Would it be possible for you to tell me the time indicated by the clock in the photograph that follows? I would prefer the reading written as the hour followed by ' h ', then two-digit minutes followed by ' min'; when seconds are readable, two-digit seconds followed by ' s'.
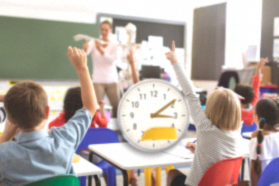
3 h 09 min
